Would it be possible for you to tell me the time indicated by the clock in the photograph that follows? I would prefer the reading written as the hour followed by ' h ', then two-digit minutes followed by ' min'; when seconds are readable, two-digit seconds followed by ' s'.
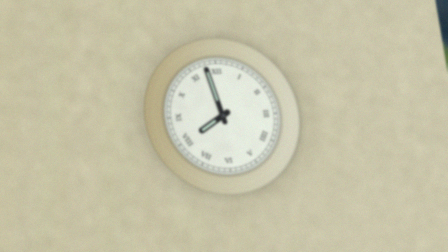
7 h 58 min
